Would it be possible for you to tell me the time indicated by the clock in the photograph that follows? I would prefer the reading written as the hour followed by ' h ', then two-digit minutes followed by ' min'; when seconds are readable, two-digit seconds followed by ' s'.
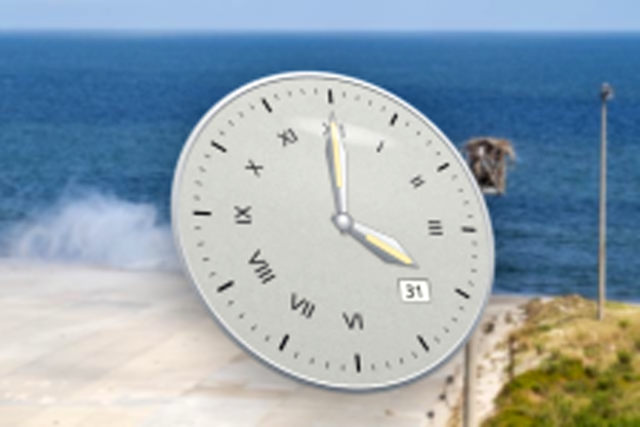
4 h 00 min
